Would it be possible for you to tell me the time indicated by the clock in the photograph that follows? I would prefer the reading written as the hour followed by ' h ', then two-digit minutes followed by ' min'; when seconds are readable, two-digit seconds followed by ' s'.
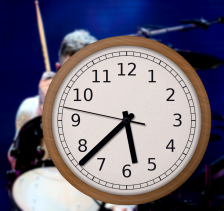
5 h 37 min 47 s
